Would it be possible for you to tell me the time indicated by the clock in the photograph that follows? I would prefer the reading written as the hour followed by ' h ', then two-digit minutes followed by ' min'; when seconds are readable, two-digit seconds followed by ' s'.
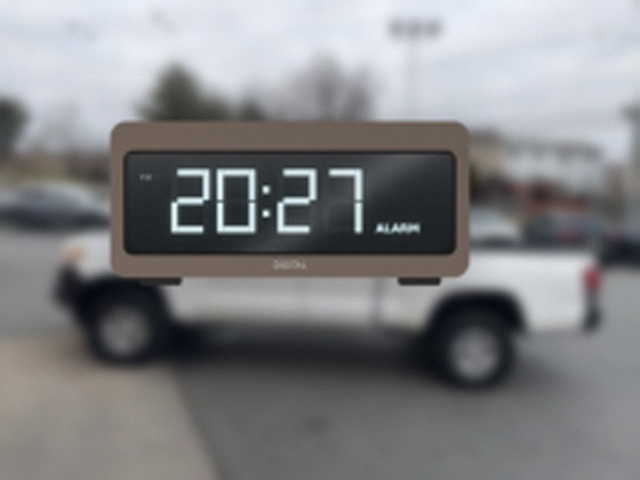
20 h 27 min
